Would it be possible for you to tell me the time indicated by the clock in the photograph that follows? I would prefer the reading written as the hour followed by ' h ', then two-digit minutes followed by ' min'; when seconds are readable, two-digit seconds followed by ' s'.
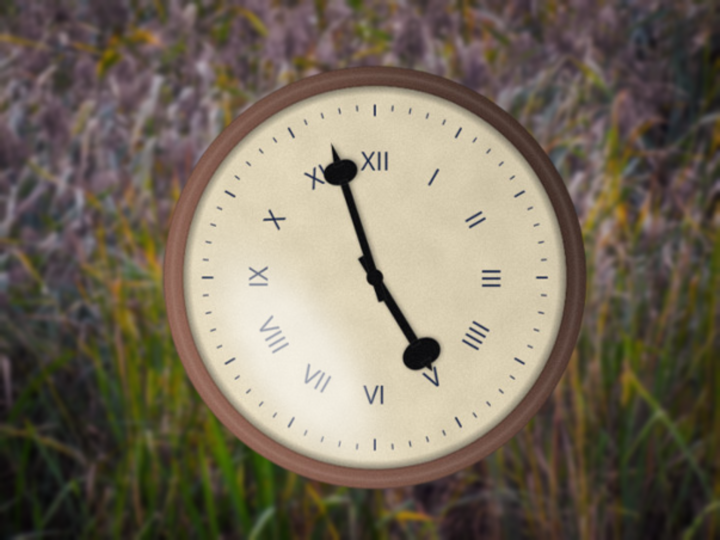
4 h 57 min
